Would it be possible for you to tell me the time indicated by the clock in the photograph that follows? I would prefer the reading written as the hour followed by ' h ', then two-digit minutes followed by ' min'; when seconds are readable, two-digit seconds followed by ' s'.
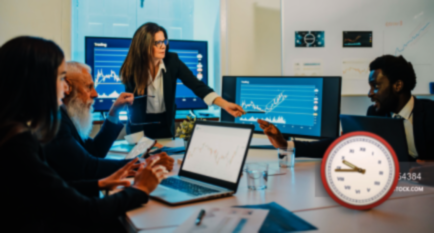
9 h 44 min
